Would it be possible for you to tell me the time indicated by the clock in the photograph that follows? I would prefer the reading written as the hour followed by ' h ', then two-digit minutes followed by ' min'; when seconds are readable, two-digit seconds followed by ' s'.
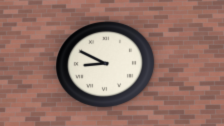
8 h 50 min
